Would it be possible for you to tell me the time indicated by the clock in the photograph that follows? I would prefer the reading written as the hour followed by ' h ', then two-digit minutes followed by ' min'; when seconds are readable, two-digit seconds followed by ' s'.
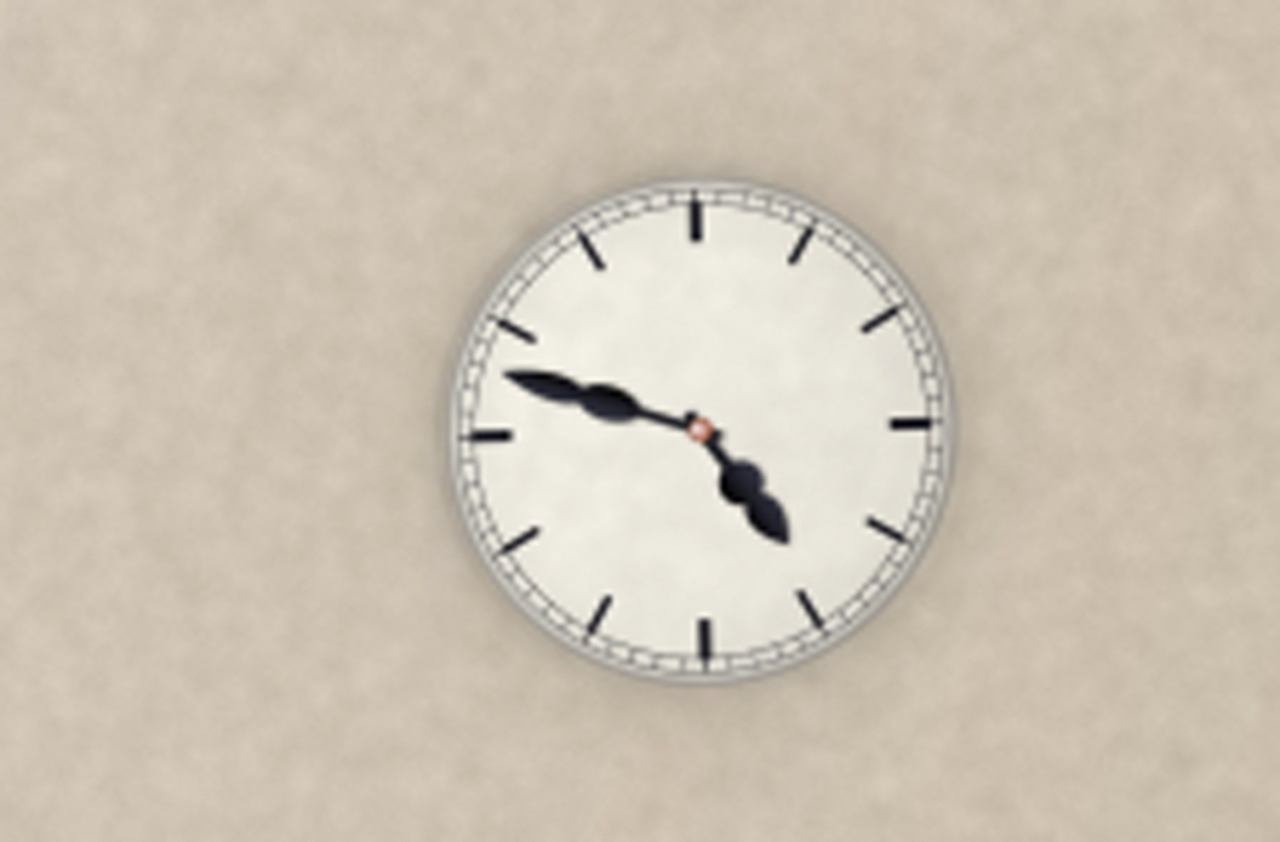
4 h 48 min
